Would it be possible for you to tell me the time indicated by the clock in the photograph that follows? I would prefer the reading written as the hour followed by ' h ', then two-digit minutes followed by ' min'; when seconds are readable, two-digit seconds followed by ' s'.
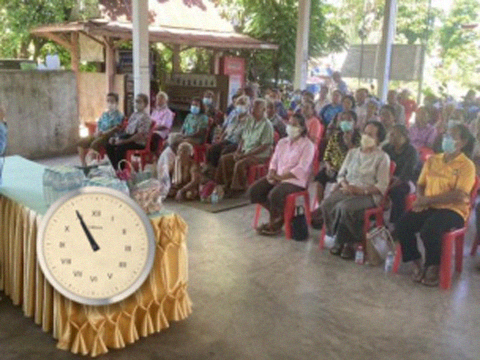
10 h 55 min
